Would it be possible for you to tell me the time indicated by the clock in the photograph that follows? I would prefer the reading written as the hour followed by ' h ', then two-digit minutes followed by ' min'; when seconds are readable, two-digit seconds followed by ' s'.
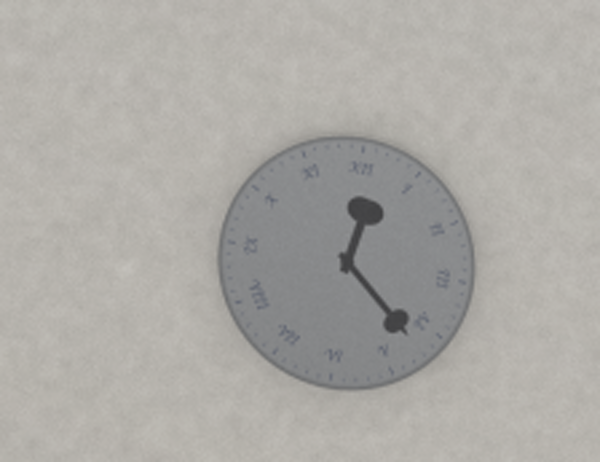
12 h 22 min
